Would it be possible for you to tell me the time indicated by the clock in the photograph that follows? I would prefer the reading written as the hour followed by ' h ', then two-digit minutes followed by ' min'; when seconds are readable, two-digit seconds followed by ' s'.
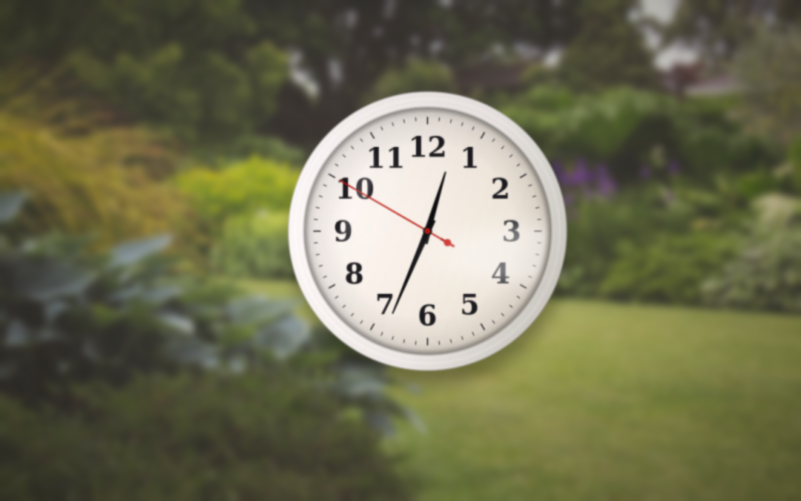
12 h 33 min 50 s
